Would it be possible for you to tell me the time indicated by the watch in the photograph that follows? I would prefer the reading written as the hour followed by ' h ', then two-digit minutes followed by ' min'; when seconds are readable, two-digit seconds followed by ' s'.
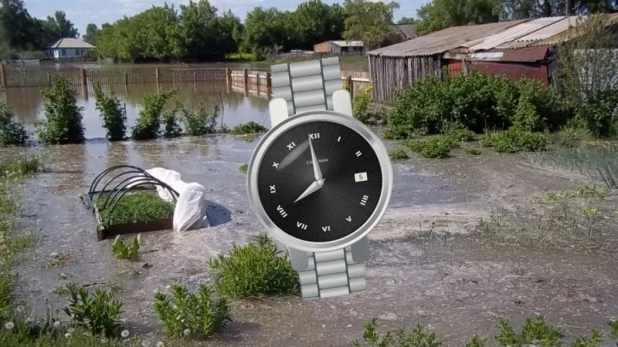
7 h 59 min
